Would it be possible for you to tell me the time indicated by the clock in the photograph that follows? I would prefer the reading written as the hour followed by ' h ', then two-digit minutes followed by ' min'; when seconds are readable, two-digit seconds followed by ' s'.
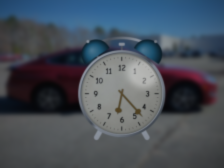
6 h 23 min
